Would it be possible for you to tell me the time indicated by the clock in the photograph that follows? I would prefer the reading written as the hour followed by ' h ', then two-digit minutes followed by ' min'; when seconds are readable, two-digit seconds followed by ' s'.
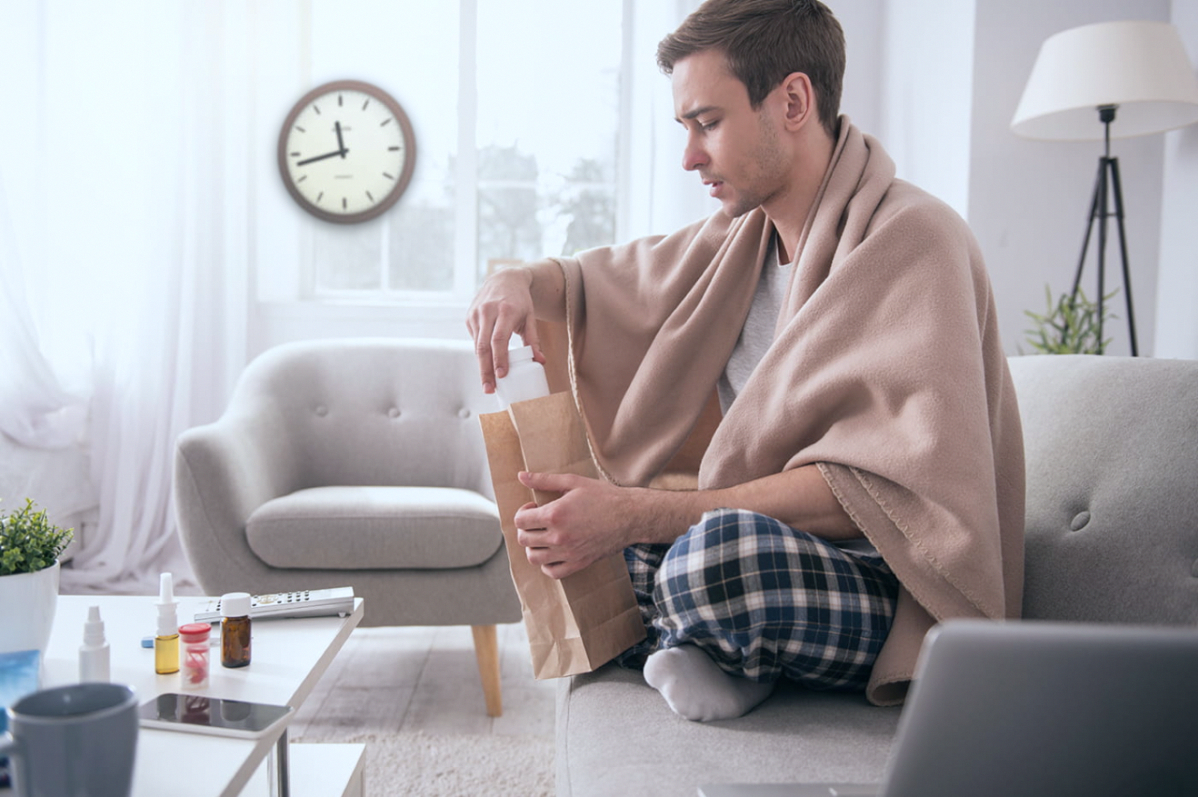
11 h 43 min
